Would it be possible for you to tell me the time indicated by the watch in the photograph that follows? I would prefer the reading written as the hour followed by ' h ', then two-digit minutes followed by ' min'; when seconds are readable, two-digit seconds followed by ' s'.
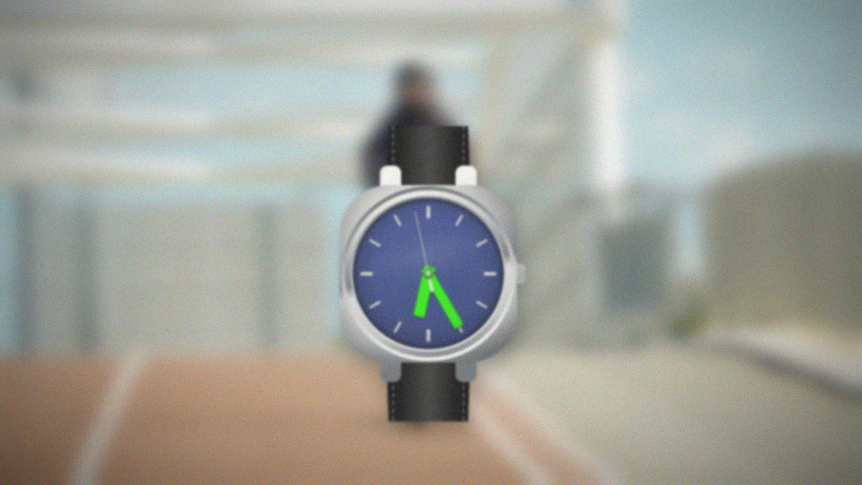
6 h 24 min 58 s
